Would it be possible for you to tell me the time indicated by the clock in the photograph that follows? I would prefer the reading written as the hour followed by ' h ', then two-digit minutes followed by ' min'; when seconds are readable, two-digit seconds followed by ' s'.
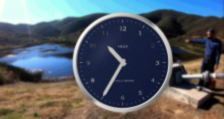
10 h 35 min
